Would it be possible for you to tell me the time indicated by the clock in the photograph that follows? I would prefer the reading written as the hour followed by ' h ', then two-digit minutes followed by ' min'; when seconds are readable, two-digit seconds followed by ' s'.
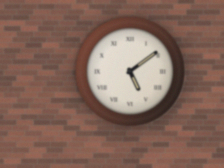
5 h 09 min
